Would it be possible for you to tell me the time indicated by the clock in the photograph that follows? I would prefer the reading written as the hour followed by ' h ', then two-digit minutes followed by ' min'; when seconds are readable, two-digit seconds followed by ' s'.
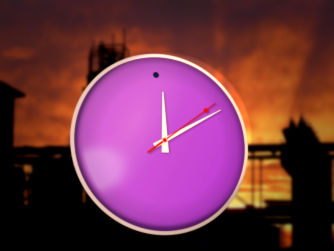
12 h 11 min 10 s
